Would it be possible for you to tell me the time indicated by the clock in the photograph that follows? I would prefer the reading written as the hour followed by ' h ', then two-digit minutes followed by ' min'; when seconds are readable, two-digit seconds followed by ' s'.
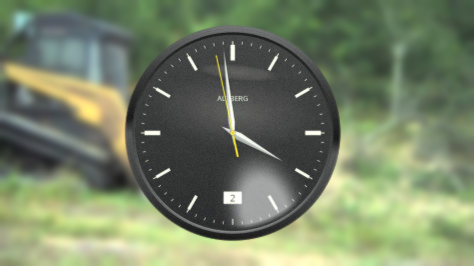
3 h 58 min 58 s
